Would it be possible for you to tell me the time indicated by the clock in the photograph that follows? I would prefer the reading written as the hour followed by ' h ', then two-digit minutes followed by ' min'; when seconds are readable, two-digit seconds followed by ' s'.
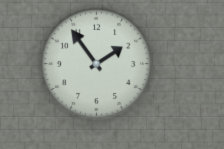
1 h 54 min
